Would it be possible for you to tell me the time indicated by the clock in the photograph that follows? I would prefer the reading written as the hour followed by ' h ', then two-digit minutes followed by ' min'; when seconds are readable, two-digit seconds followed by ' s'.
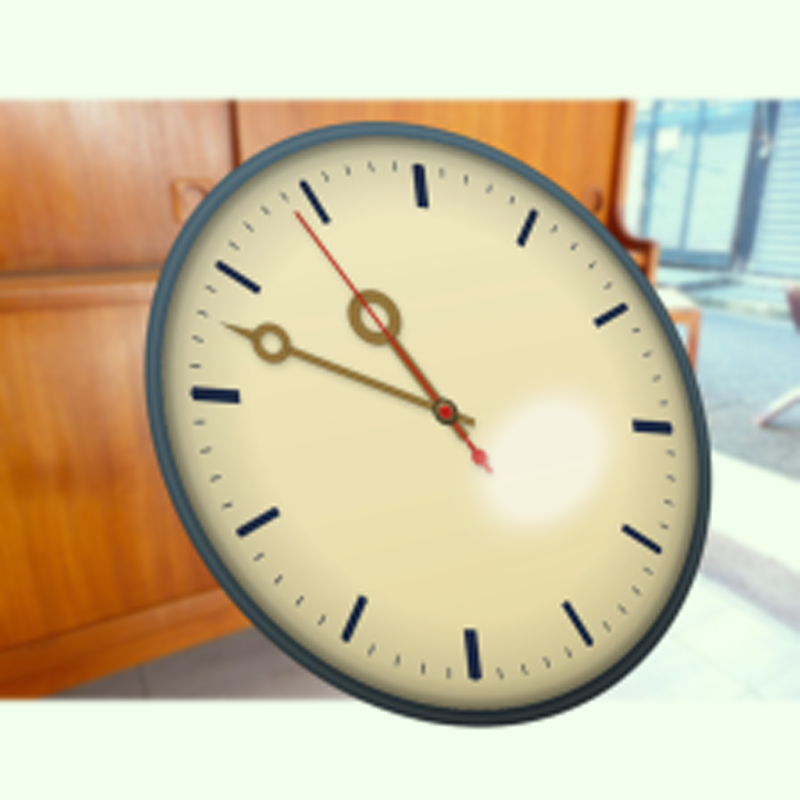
10 h 47 min 54 s
